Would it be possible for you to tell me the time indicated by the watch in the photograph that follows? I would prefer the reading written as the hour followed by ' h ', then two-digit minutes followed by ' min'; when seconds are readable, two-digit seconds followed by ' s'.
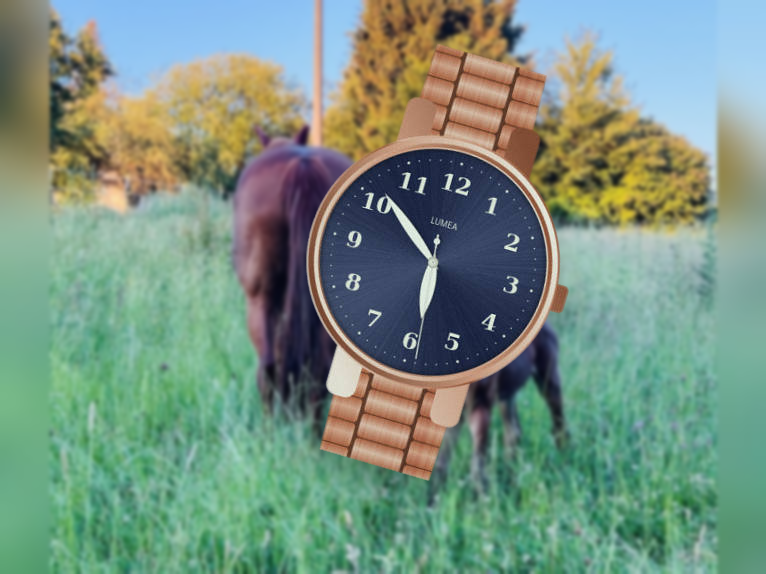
5 h 51 min 29 s
